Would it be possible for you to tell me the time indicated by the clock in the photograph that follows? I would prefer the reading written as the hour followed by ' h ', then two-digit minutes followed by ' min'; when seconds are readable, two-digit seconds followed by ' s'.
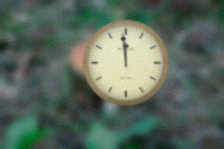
11 h 59 min
